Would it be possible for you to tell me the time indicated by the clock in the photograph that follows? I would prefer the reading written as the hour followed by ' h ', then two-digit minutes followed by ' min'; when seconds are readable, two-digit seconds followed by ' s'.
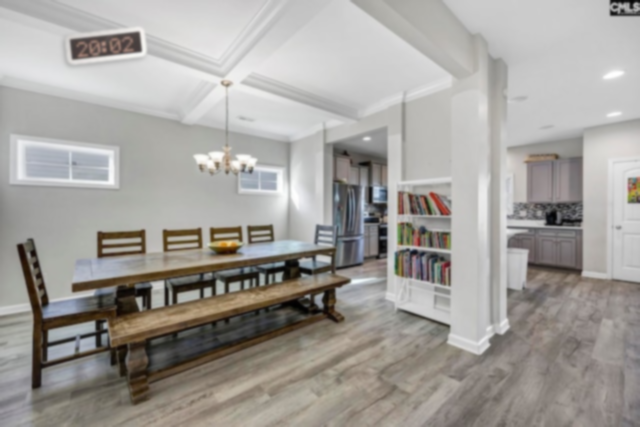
20 h 02 min
